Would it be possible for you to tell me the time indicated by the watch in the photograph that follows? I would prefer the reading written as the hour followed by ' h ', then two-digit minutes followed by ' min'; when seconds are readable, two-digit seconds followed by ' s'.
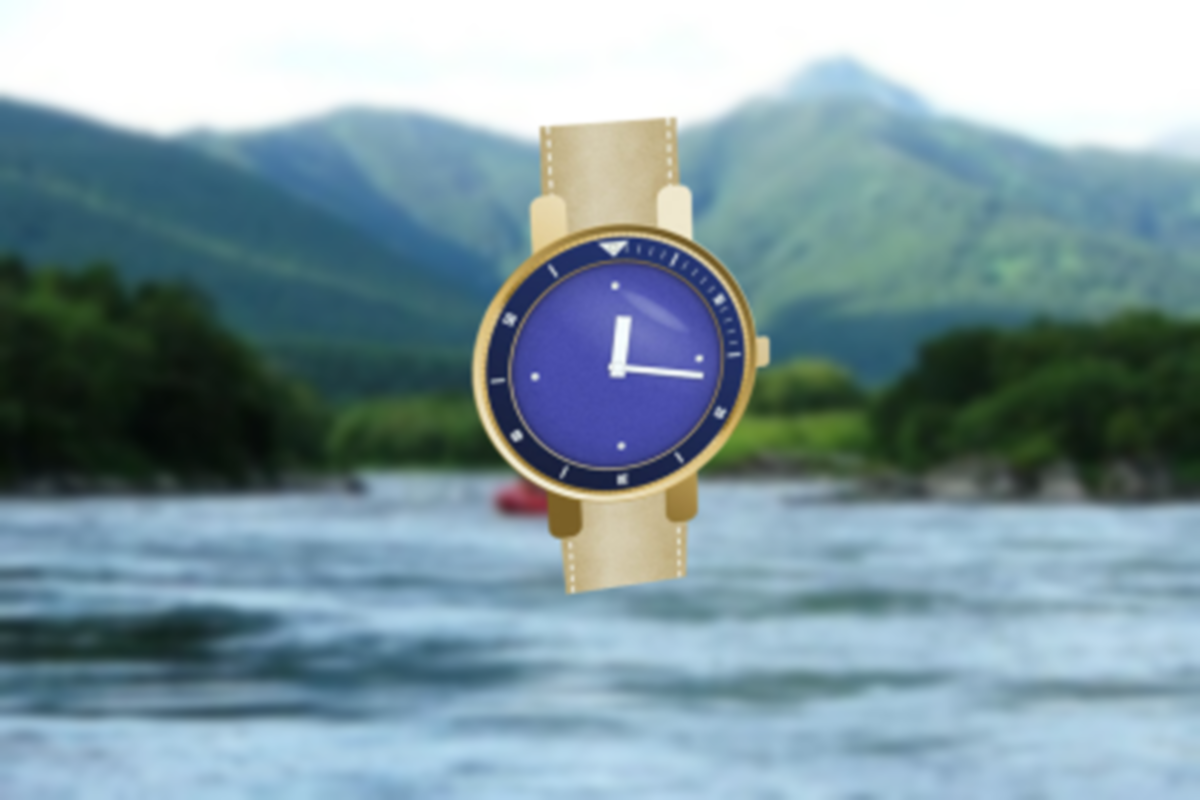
12 h 17 min
